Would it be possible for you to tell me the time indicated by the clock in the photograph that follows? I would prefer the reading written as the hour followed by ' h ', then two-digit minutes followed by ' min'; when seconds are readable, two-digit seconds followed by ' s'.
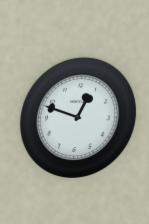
12 h 48 min
